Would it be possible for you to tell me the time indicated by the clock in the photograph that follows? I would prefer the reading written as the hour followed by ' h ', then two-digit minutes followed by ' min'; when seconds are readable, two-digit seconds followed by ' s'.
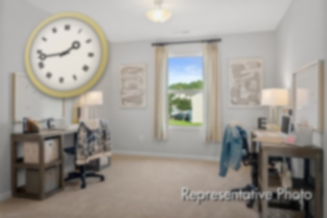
1 h 43 min
